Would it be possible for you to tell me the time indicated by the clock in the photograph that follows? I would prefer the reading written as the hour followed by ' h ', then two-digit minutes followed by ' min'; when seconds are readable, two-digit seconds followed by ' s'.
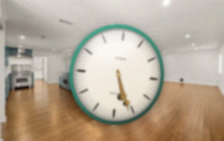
5 h 26 min
